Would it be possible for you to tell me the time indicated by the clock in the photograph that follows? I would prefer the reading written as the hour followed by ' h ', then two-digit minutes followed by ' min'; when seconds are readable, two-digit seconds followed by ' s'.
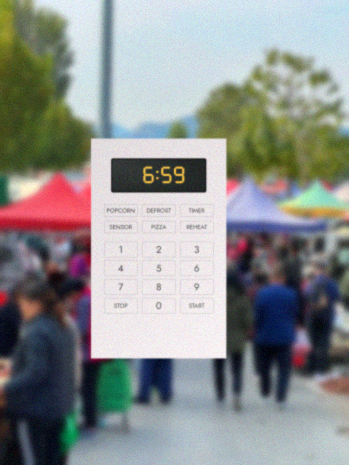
6 h 59 min
